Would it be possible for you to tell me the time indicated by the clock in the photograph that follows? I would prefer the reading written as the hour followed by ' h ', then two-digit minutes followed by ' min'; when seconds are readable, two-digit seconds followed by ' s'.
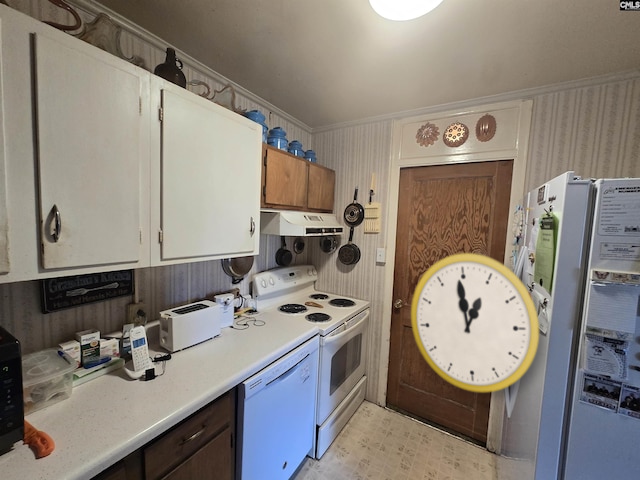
12 h 59 min
